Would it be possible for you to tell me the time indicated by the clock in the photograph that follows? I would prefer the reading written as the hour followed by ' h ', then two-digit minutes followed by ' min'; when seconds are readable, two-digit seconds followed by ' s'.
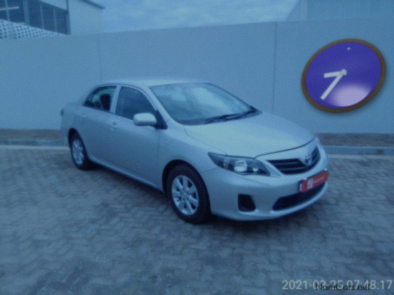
8 h 34 min
